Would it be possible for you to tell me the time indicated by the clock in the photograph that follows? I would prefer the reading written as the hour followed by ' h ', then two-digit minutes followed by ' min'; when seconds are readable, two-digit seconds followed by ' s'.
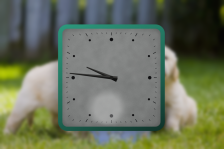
9 h 46 min
